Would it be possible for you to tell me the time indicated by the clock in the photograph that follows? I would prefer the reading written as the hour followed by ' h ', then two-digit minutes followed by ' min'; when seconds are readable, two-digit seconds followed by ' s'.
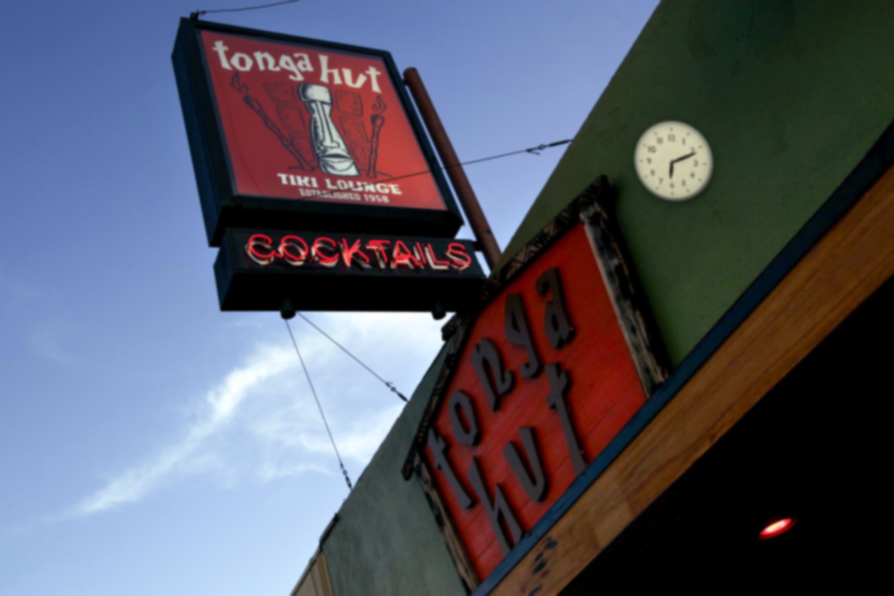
6 h 11 min
